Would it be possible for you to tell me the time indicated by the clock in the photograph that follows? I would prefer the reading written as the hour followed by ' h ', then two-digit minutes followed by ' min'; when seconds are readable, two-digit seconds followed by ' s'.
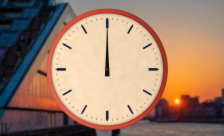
12 h 00 min
